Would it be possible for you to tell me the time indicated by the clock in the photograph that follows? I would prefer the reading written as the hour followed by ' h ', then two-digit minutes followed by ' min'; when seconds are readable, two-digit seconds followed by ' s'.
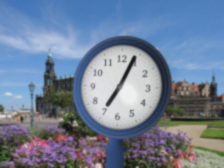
7 h 04 min
